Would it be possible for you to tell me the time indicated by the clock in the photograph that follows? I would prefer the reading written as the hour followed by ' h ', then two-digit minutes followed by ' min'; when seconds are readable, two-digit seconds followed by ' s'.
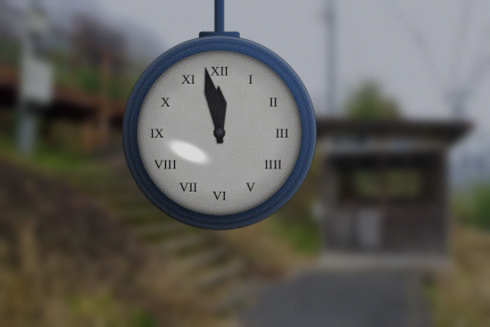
11 h 58 min
